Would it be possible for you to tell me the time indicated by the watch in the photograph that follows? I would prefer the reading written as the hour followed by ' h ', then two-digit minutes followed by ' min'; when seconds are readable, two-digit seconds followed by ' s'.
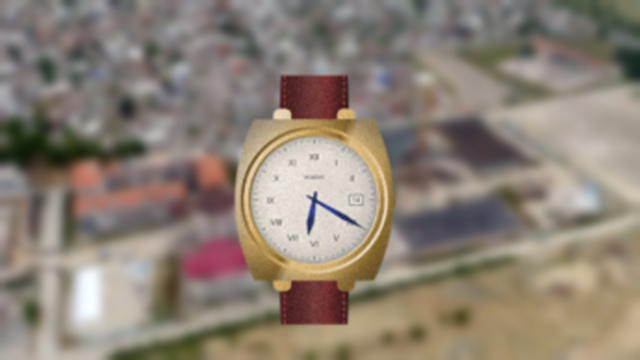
6 h 20 min
